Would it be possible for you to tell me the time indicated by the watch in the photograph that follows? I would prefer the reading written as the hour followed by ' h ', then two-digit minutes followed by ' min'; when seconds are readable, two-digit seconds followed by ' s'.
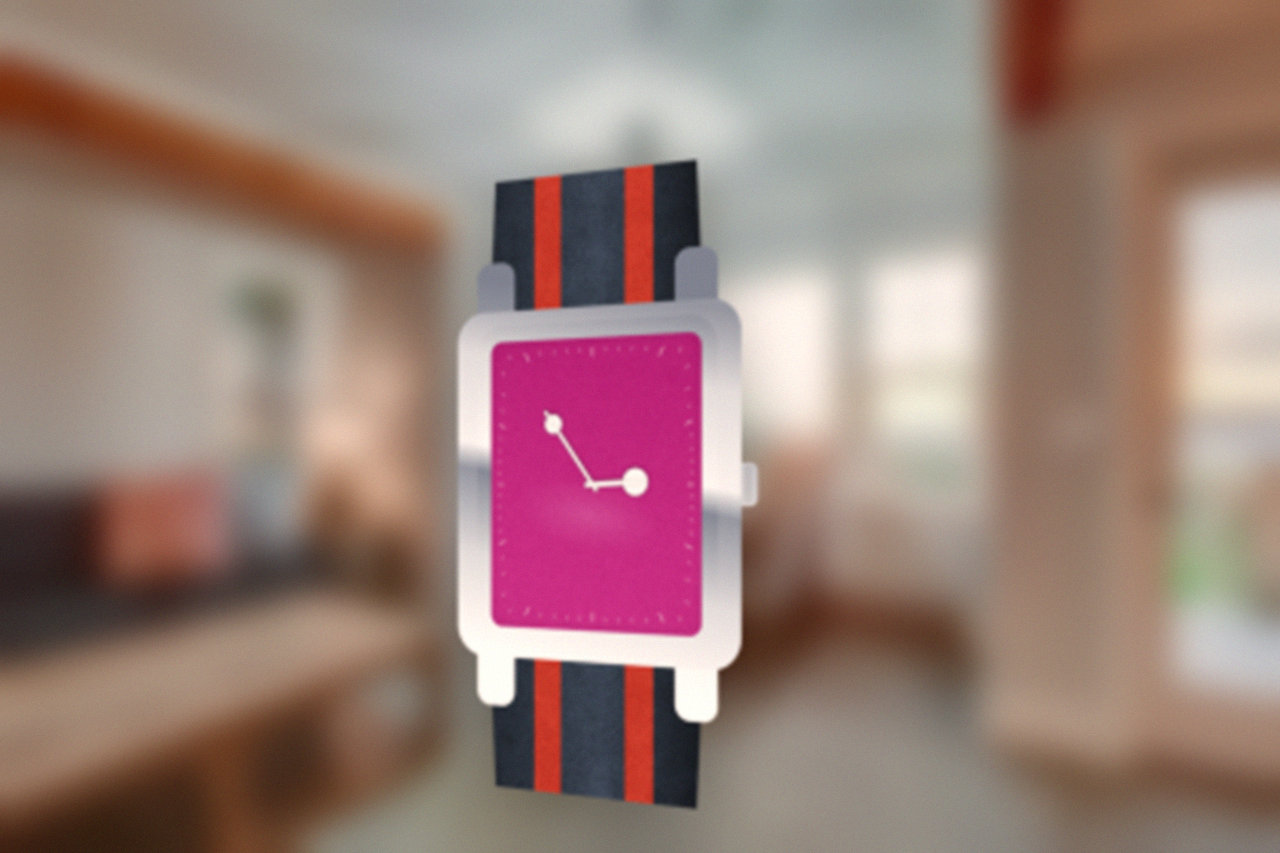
2 h 54 min
